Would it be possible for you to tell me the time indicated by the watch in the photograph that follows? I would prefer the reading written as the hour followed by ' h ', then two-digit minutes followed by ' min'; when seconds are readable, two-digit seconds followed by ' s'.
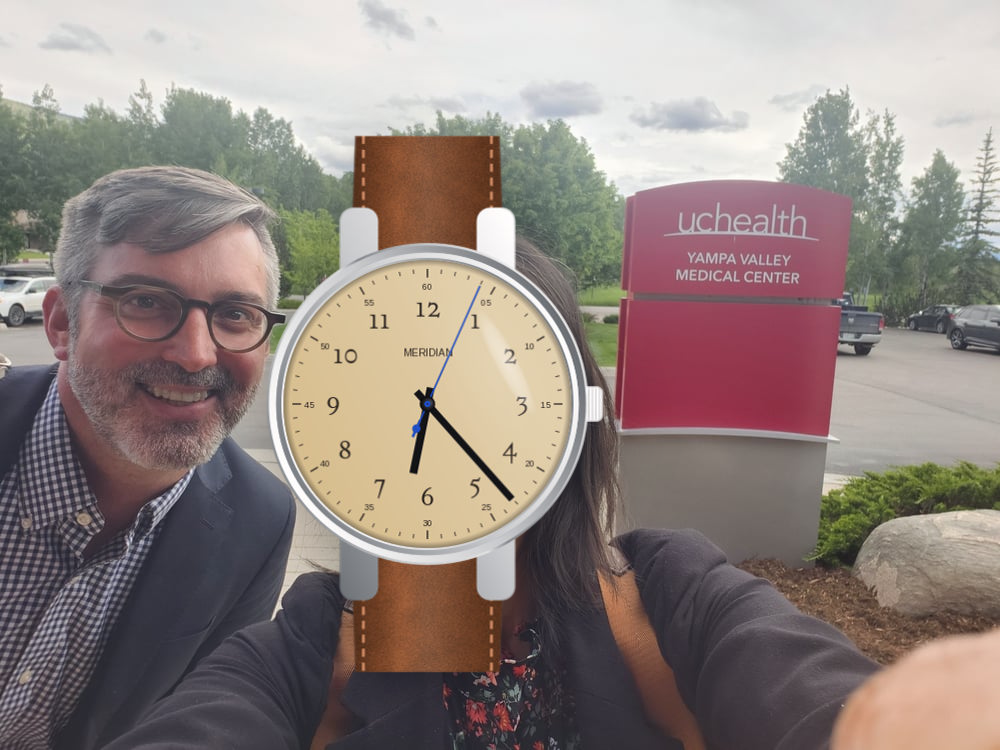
6 h 23 min 04 s
